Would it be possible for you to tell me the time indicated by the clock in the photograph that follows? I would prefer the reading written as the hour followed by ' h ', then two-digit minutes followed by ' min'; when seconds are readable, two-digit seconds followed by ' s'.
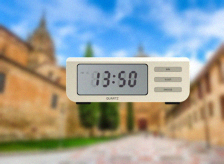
13 h 50 min
